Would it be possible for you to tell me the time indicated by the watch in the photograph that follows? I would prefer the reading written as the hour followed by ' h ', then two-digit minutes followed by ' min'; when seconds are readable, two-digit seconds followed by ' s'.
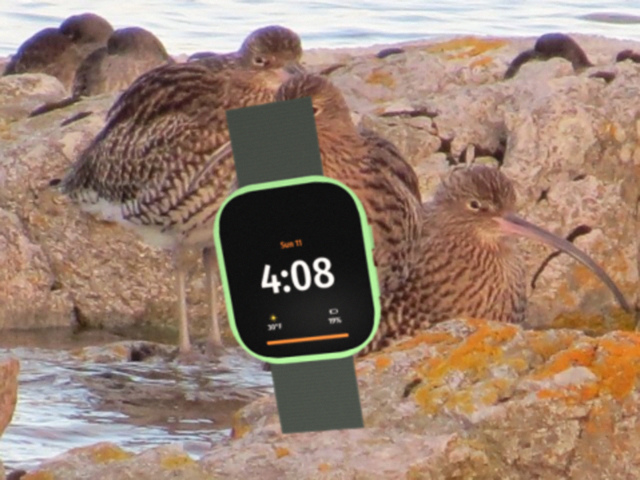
4 h 08 min
